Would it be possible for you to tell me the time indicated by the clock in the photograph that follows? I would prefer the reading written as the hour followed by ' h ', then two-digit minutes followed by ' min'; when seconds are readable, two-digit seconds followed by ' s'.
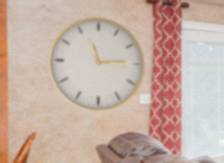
11 h 15 min
